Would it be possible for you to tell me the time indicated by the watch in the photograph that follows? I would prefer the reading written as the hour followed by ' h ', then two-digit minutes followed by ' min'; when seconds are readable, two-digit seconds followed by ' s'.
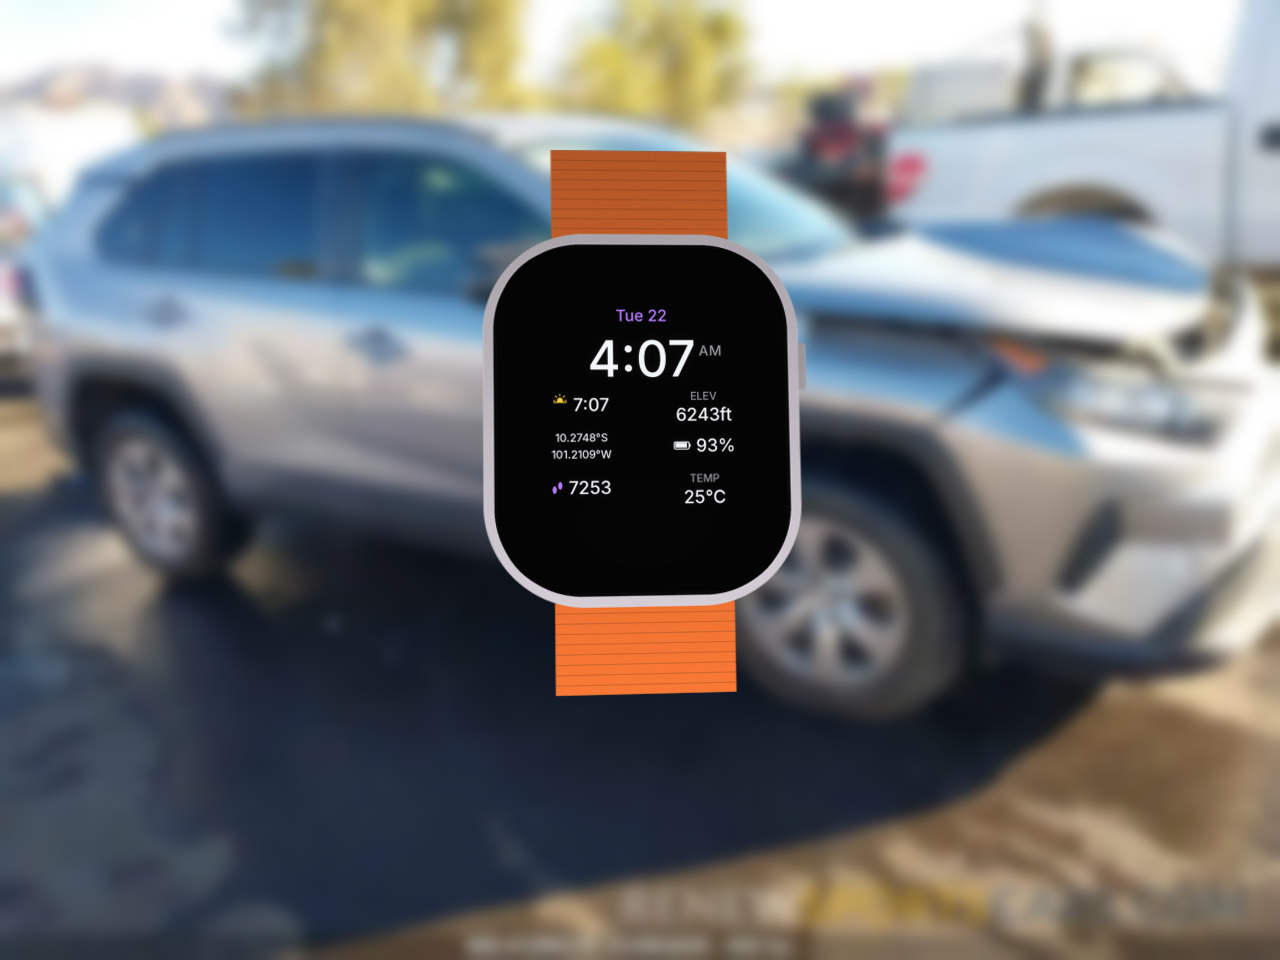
4 h 07 min
